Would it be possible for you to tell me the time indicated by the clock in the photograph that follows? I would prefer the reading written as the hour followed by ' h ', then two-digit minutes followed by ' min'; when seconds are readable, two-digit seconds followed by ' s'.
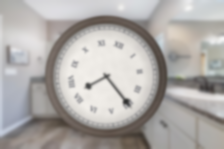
7 h 20 min
